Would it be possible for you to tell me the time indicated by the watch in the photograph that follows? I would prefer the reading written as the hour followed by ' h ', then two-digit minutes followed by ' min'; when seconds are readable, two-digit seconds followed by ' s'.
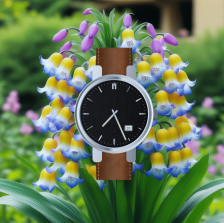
7 h 26 min
